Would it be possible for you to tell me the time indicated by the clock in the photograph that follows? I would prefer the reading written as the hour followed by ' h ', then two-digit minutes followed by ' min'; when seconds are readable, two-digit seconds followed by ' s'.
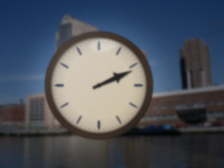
2 h 11 min
